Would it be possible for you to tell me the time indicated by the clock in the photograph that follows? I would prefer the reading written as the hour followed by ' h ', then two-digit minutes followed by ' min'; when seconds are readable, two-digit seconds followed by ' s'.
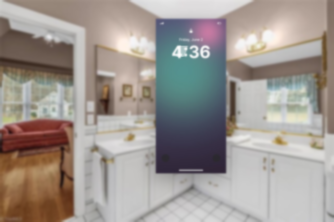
4 h 36 min
